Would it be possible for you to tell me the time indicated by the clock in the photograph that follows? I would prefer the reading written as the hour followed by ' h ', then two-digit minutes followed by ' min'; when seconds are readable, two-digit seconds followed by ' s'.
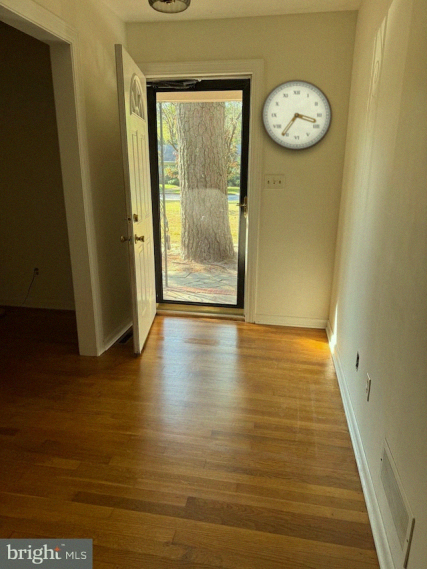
3 h 36 min
